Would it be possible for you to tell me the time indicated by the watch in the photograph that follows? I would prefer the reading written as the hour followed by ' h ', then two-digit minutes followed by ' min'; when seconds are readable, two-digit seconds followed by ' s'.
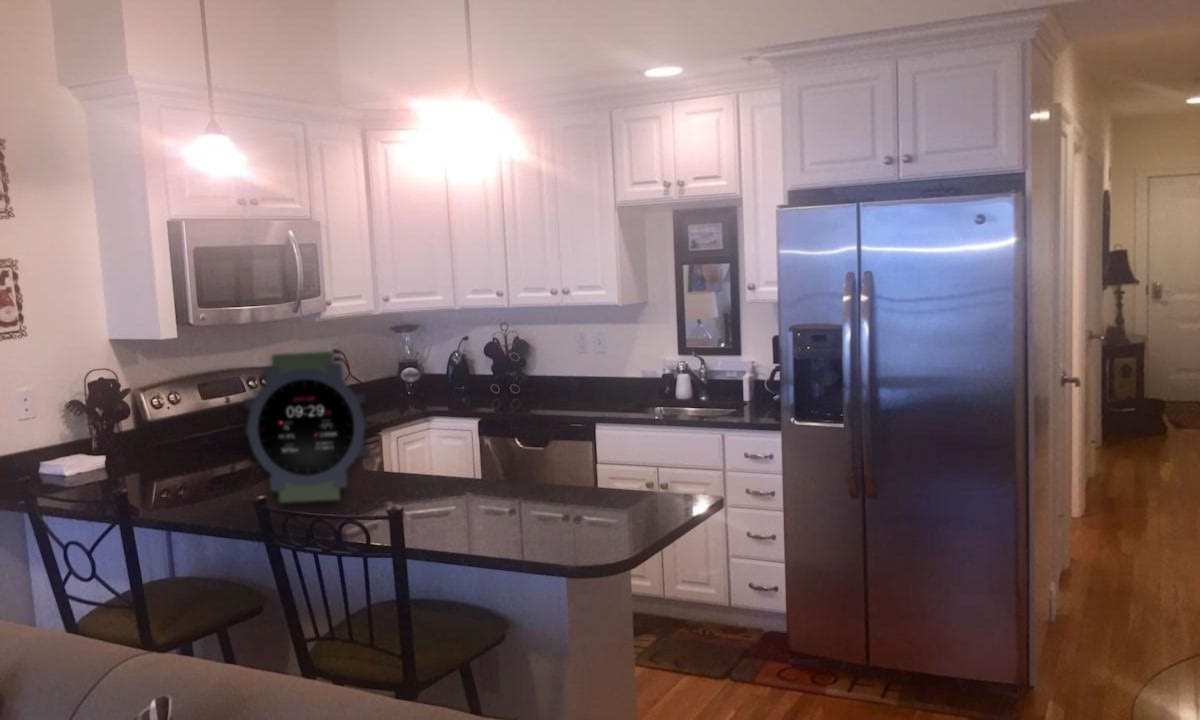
9 h 29 min
